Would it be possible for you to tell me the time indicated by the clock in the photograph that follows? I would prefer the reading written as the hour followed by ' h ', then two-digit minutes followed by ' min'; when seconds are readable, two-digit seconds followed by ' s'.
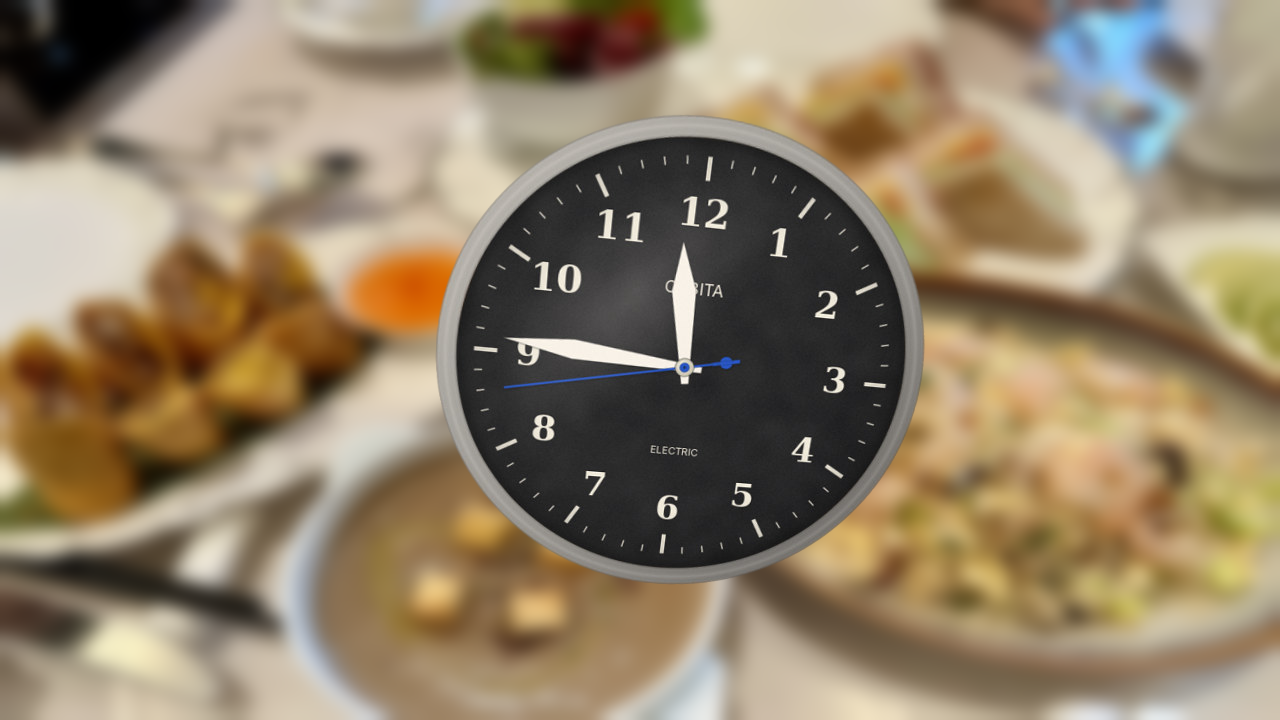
11 h 45 min 43 s
